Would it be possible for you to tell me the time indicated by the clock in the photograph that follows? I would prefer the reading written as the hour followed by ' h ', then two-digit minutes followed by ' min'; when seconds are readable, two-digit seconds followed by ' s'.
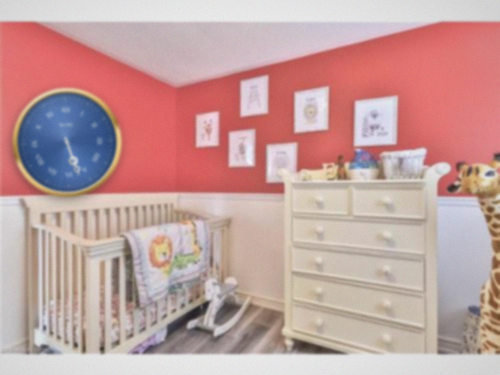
5 h 27 min
